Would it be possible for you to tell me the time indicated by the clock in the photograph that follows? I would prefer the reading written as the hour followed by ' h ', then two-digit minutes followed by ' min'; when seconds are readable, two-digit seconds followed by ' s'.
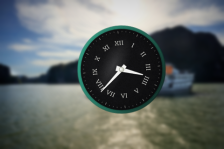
3 h 38 min
